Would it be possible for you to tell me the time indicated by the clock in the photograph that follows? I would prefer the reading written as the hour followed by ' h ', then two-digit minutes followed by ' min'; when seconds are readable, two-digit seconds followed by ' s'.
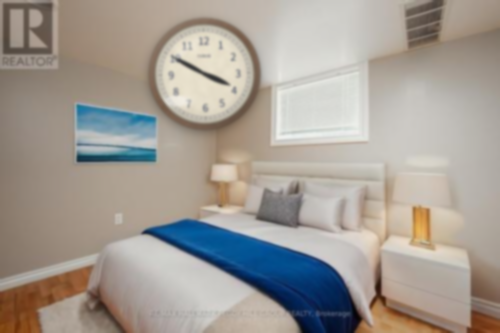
3 h 50 min
